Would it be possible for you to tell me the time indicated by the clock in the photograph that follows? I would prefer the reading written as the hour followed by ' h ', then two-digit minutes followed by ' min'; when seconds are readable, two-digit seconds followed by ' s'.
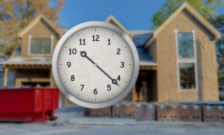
10 h 22 min
